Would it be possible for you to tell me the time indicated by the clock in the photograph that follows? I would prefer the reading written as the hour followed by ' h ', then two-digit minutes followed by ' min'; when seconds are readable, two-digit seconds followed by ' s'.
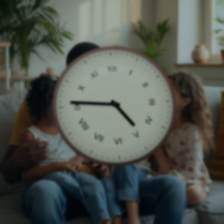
4 h 46 min
